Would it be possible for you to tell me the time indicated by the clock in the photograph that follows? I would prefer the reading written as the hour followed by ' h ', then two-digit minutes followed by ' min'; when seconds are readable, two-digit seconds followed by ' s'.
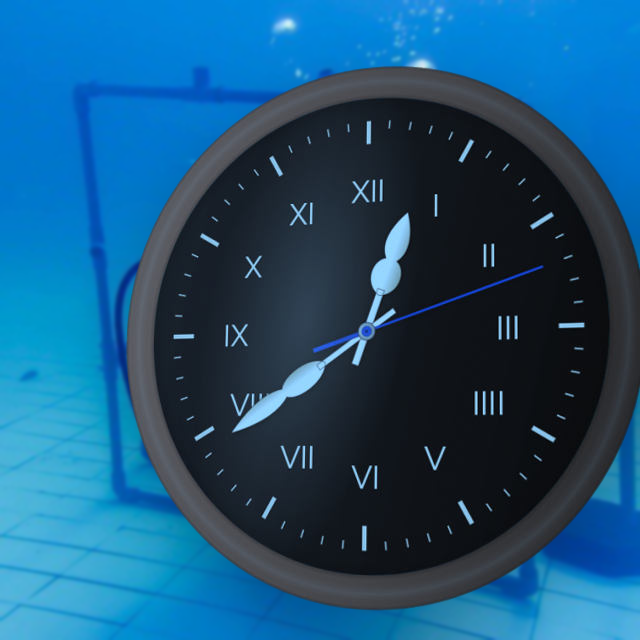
12 h 39 min 12 s
